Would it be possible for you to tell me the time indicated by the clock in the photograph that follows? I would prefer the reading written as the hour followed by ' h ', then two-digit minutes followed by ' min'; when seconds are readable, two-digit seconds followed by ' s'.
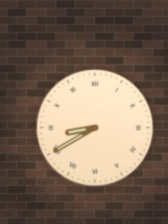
8 h 40 min
